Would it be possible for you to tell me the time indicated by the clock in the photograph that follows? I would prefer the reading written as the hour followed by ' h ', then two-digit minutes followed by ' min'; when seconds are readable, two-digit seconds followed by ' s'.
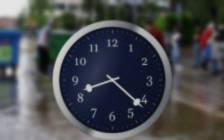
8 h 22 min
